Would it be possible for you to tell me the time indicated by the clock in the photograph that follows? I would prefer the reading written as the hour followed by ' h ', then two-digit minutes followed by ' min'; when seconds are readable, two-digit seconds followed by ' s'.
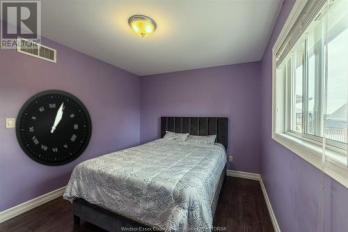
1 h 04 min
